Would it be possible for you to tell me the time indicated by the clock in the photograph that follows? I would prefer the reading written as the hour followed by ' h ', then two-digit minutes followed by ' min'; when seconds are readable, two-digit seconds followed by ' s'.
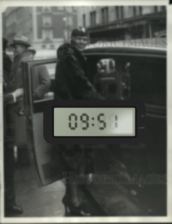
9 h 51 min
